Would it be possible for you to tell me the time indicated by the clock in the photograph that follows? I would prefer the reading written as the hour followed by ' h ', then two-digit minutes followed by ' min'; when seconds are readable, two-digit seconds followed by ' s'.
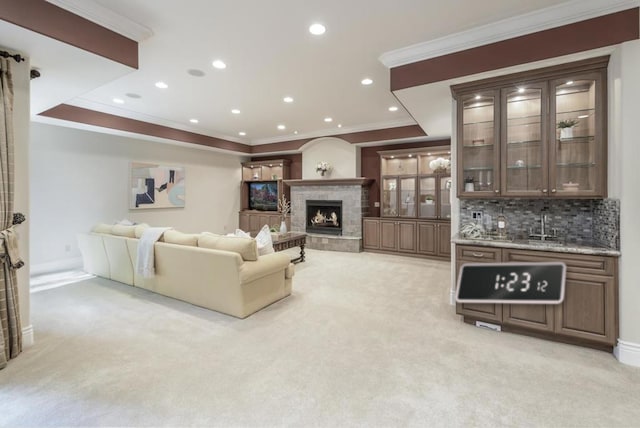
1 h 23 min 12 s
